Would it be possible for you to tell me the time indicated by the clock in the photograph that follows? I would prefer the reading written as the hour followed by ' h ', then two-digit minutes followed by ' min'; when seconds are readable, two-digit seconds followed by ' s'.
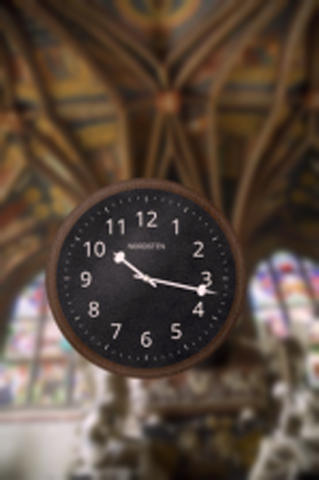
10 h 17 min
